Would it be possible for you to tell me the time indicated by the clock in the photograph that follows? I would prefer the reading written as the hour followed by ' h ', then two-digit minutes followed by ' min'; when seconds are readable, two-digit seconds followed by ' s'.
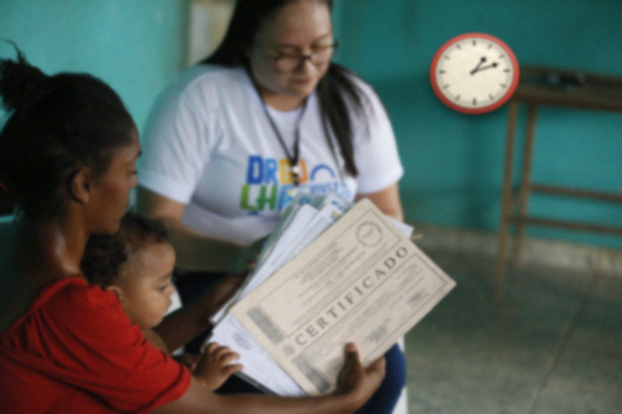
1 h 12 min
